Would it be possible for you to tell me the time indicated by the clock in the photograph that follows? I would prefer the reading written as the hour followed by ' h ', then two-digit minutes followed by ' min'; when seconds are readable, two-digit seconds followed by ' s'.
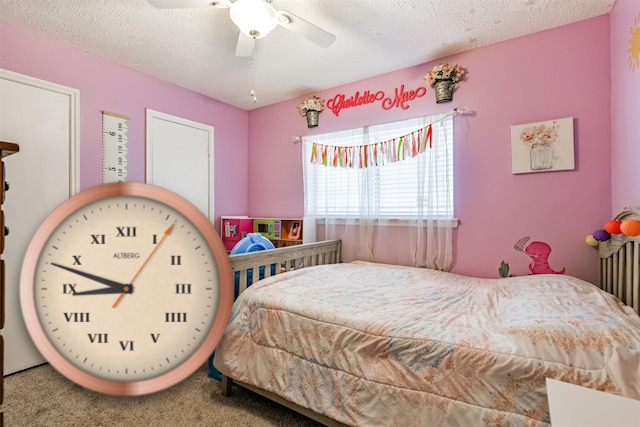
8 h 48 min 06 s
